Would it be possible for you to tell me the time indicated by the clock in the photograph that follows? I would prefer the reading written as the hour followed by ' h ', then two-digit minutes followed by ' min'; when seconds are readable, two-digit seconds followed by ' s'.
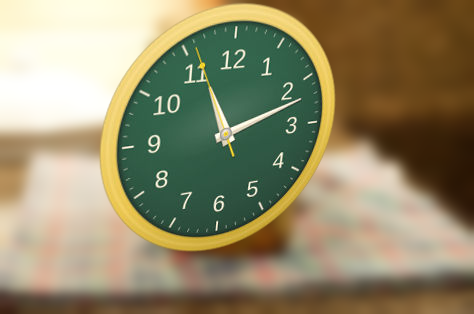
11 h 11 min 56 s
